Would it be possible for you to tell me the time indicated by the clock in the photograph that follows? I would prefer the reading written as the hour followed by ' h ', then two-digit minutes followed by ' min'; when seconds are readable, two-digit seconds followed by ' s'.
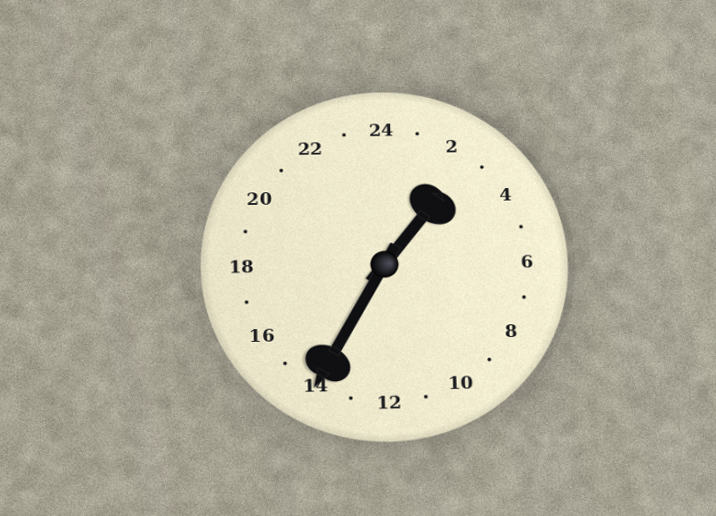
2 h 35 min
